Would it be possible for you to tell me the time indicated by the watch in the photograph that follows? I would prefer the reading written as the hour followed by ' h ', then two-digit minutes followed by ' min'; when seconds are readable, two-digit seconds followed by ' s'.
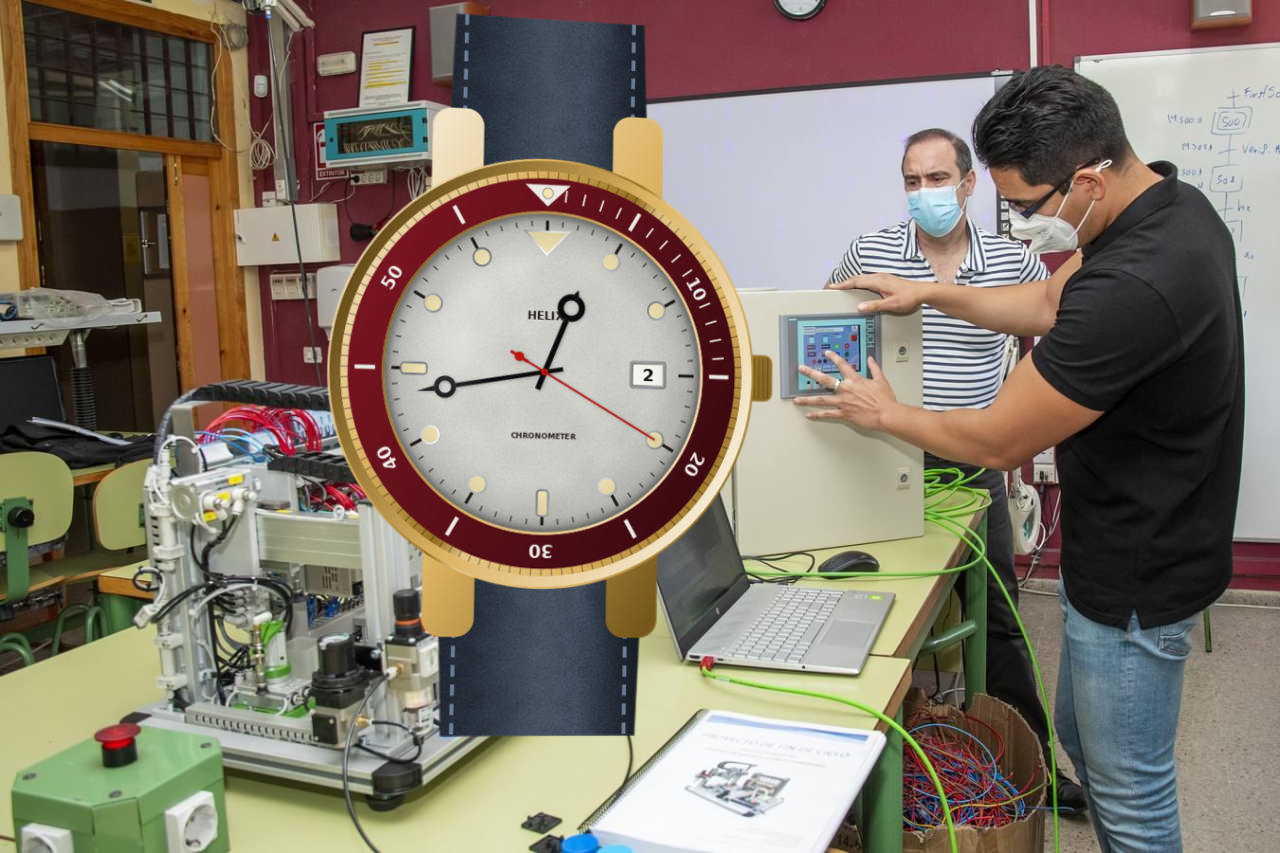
12 h 43 min 20 s
